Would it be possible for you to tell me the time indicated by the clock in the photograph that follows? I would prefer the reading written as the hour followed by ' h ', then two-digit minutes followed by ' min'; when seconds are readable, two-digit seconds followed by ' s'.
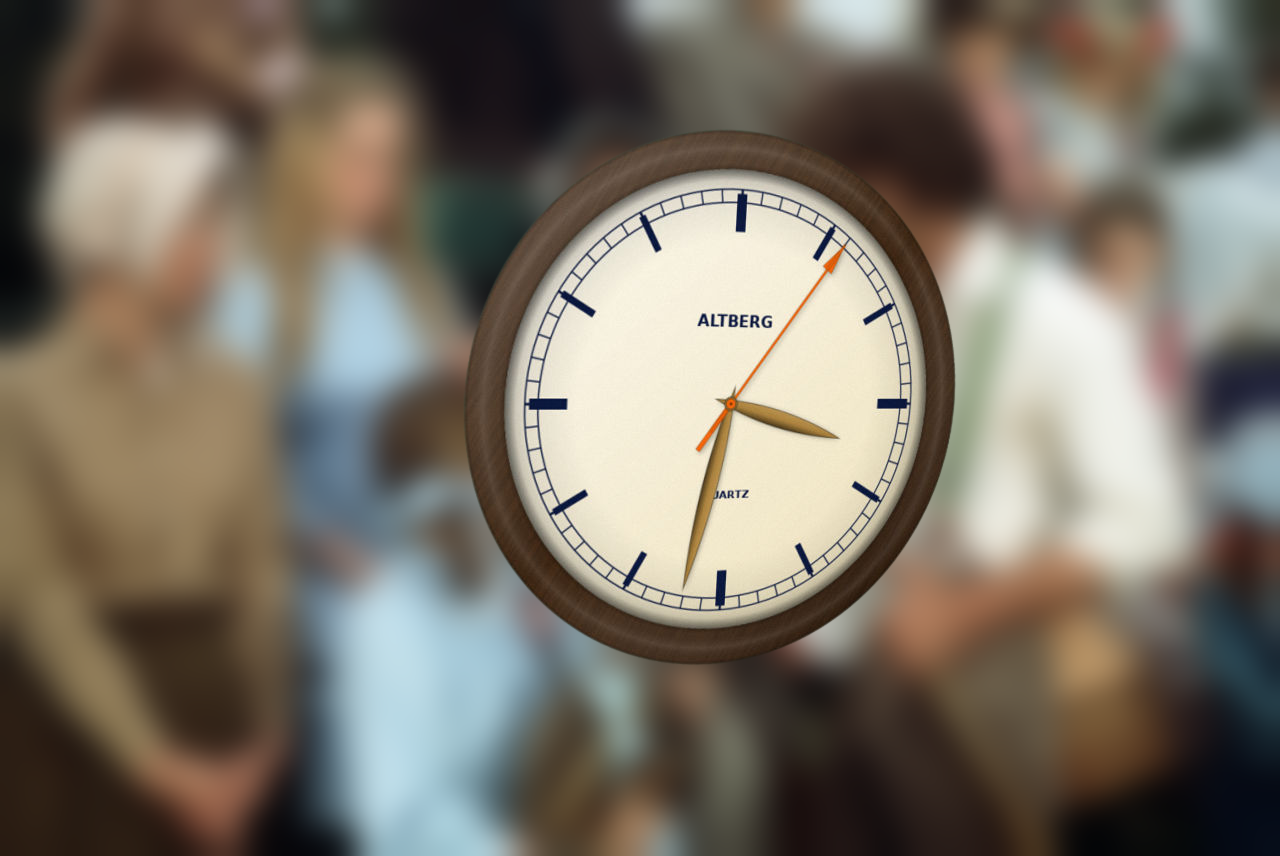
3 h 32 min 06 s
